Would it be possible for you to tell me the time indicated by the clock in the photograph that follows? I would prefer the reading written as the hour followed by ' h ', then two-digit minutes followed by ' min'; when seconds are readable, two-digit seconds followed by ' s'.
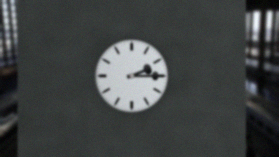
2 h 15 min
